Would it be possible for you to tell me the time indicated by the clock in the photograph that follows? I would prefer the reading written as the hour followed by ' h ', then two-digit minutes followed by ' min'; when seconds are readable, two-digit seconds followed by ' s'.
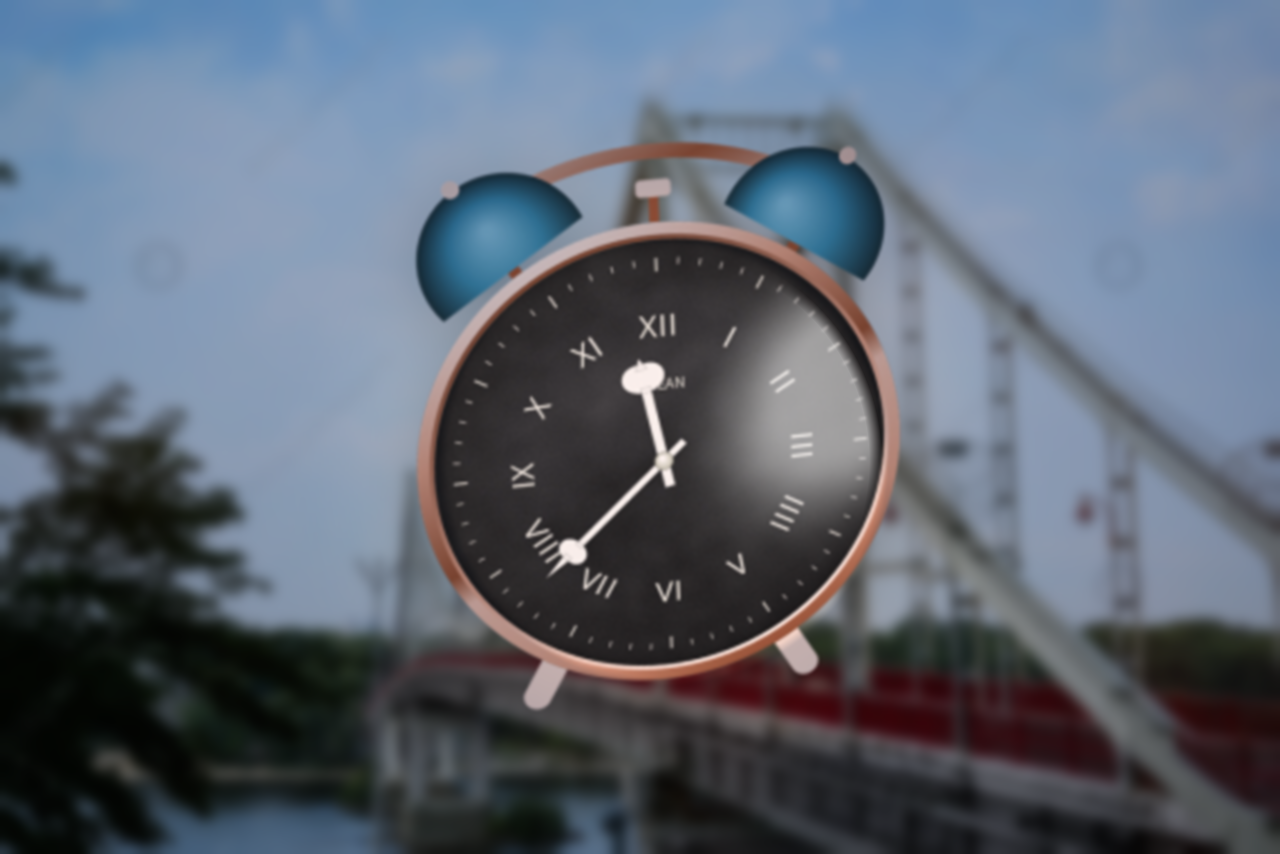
11 h 38 min
